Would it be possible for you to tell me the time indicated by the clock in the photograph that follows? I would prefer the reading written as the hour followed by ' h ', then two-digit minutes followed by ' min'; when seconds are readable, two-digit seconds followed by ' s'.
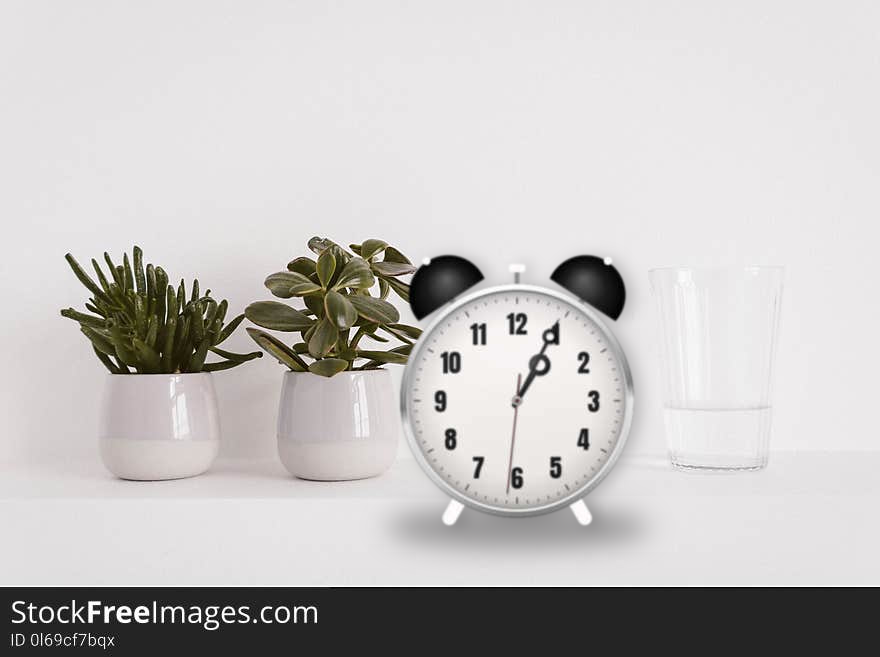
1 h 04 min 31 s
